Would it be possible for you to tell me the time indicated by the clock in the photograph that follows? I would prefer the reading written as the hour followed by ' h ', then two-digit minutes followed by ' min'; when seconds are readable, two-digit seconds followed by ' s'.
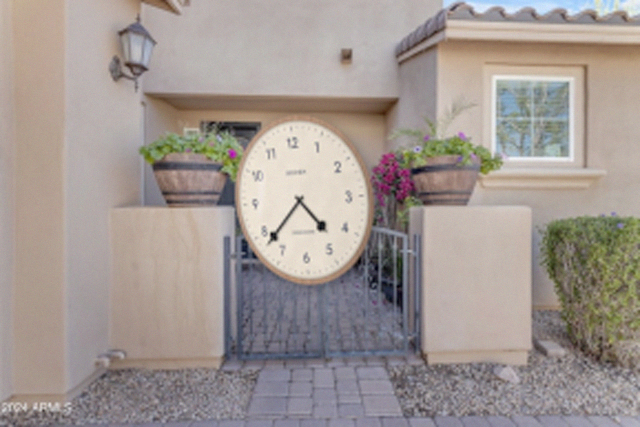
4 h 38 min
